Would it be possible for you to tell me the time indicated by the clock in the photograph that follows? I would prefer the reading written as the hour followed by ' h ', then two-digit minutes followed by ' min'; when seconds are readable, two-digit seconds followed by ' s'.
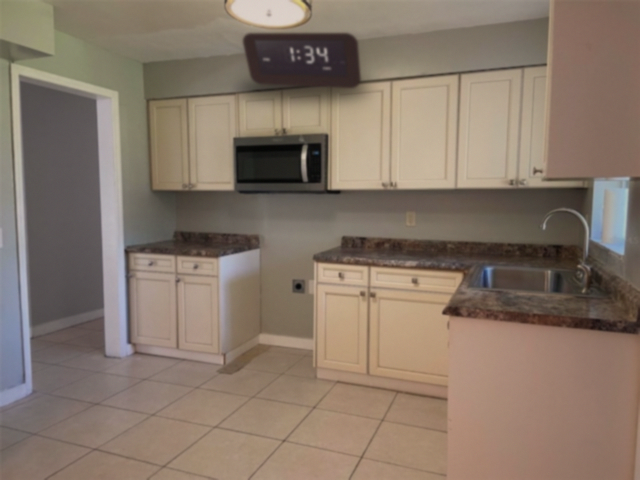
1 h 34 min
